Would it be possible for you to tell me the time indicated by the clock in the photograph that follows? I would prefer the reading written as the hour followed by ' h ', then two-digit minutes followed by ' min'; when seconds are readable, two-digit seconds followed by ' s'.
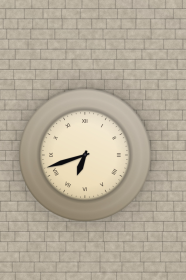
6 h 42 min
